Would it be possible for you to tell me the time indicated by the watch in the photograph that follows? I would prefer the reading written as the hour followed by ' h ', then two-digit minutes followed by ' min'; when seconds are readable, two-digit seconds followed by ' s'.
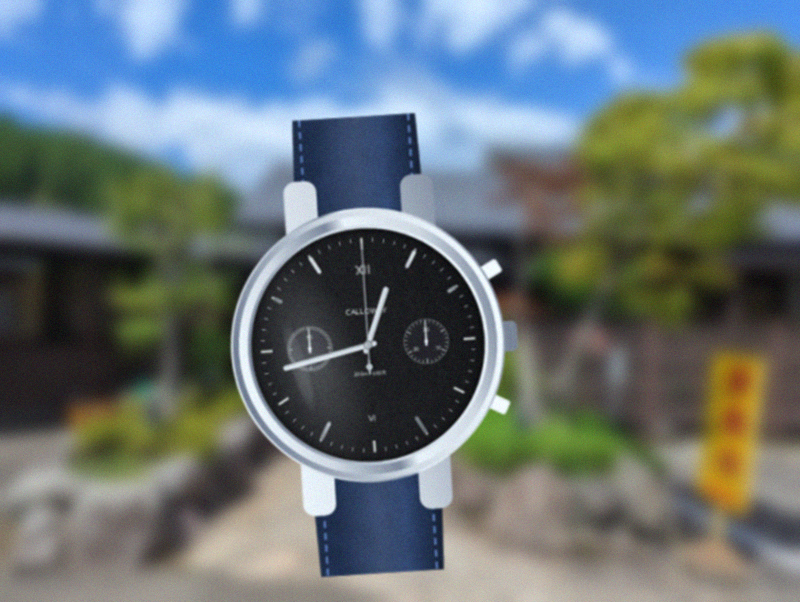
12 h 43 min
